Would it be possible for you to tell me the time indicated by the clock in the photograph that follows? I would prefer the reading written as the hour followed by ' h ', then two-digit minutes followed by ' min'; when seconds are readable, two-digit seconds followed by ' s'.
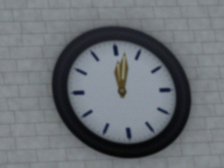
12 h 02 min
